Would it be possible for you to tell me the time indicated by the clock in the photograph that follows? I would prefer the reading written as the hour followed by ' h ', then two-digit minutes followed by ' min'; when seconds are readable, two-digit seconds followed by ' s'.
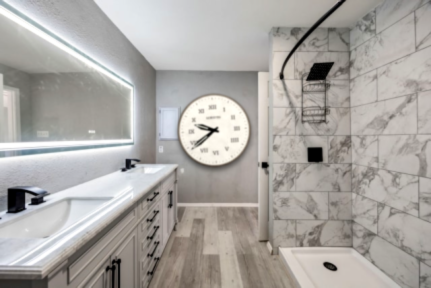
9 h 39 min
